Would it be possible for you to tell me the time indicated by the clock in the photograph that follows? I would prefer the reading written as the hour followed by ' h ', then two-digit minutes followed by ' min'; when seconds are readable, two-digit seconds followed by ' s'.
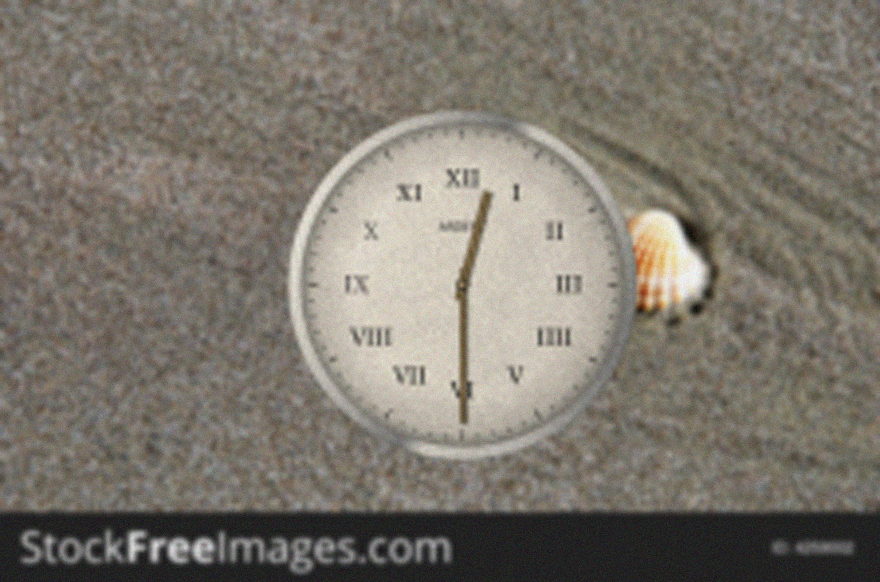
12 h 30 min
